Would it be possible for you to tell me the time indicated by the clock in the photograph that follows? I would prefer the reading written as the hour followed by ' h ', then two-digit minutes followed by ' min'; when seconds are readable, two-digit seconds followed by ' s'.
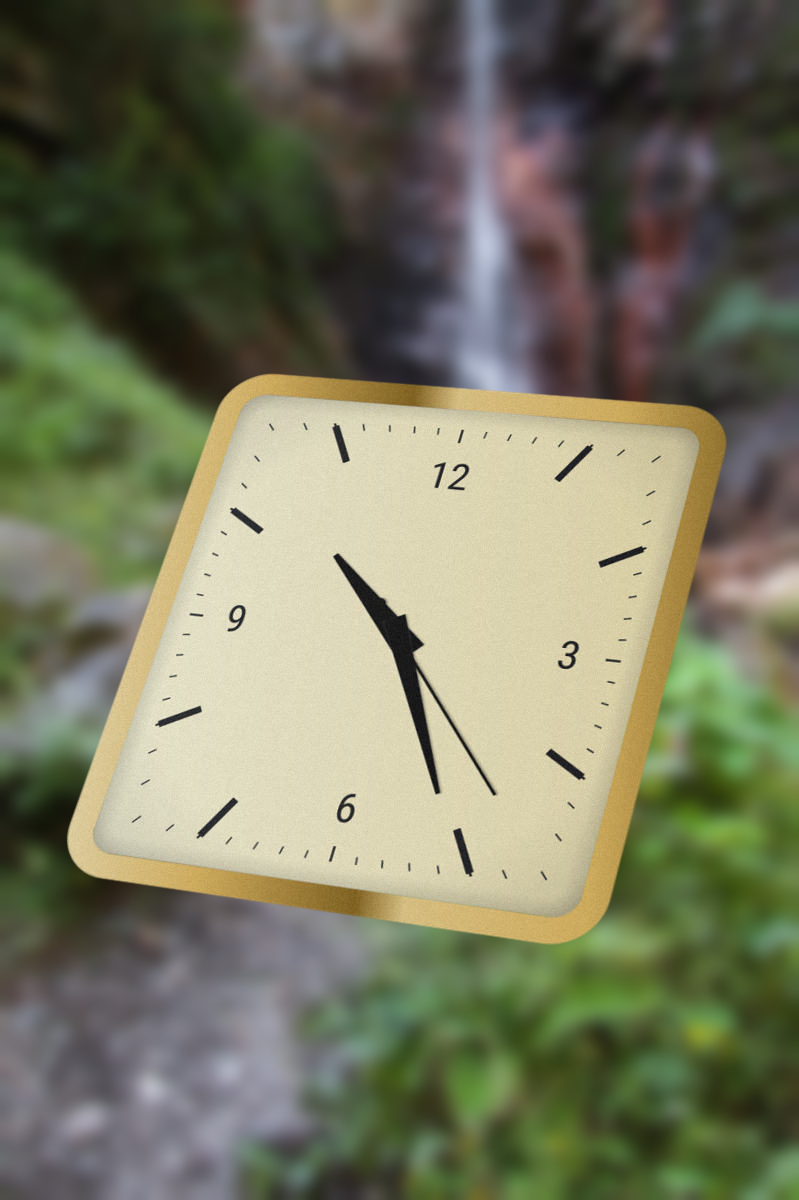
10 h 25 min 23 s
